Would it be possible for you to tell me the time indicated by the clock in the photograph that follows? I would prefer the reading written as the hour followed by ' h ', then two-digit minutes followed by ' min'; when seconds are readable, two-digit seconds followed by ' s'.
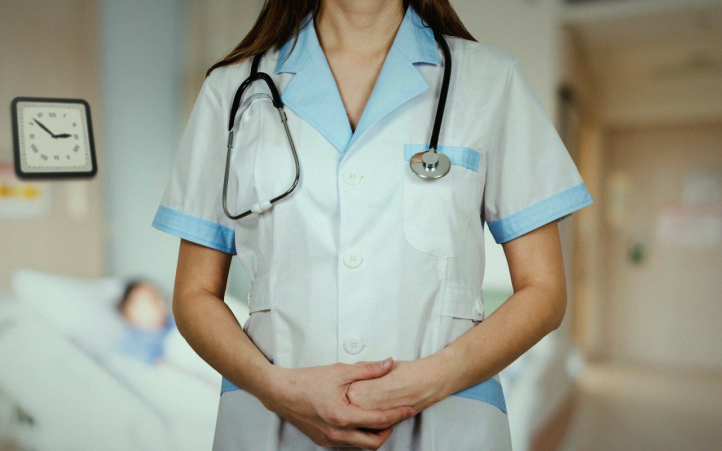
2 h 52 min
